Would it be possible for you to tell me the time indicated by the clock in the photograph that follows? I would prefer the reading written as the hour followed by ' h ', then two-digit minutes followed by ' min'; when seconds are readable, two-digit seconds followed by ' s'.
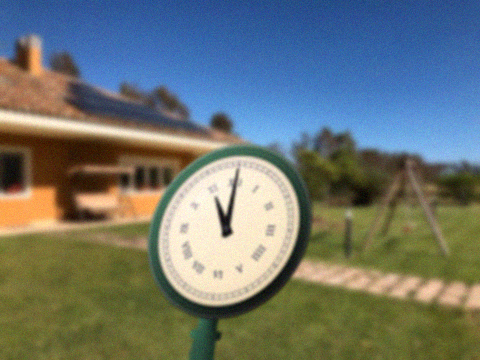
11 h 00 min
